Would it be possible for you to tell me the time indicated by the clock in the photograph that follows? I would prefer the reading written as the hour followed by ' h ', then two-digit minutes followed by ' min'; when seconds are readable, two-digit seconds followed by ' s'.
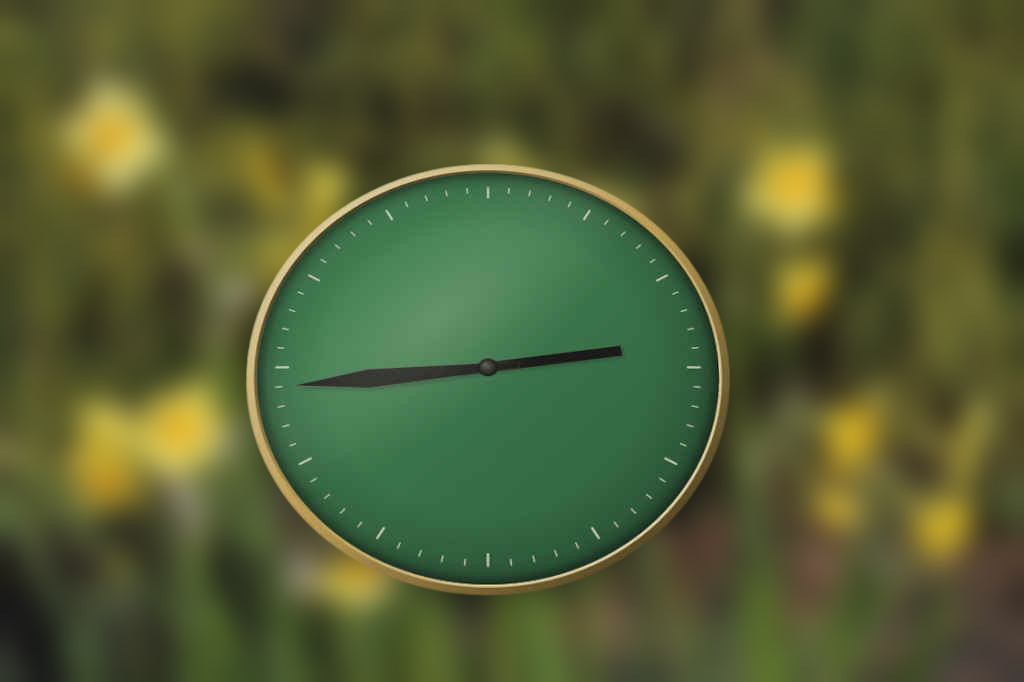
2 h 44 min
